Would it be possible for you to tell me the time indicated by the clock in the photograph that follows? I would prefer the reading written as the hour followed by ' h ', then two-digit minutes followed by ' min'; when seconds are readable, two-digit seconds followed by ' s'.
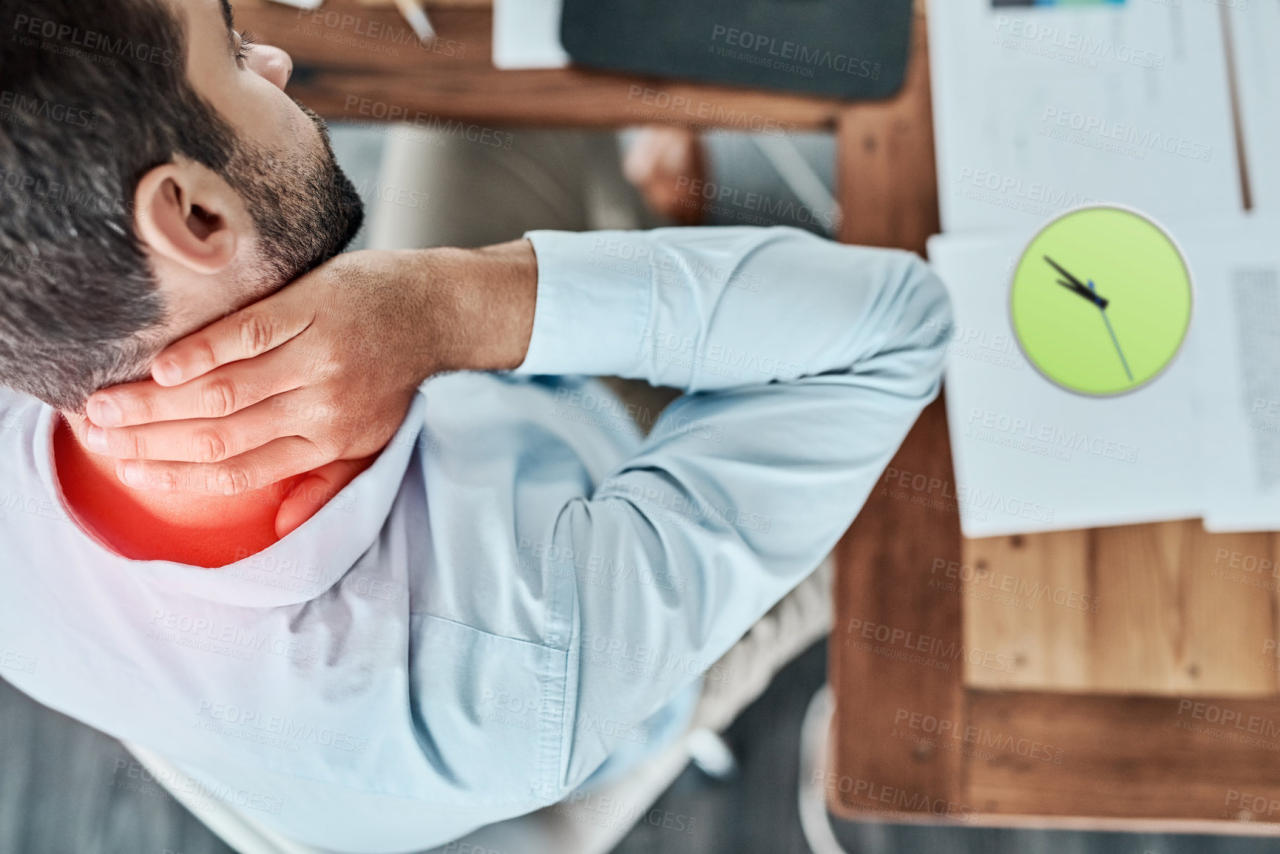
9 h 51 min 26 s
